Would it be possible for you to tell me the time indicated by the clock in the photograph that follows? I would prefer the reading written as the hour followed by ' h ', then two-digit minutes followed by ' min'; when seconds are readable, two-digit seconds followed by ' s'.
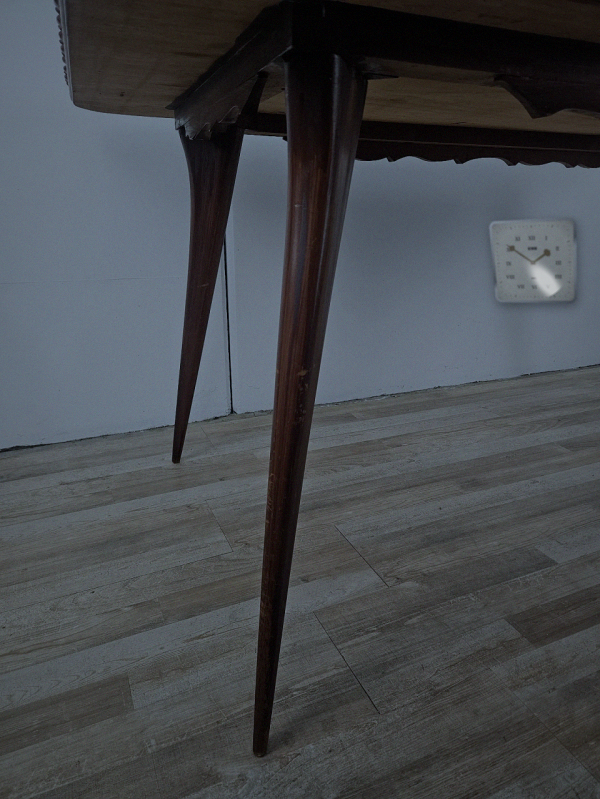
1 h 51 min
